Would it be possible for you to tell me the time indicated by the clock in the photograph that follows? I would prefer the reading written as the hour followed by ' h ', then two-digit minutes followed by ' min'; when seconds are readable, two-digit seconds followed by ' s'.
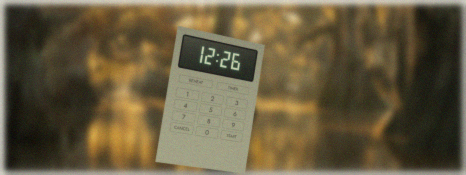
12 h 26 min
